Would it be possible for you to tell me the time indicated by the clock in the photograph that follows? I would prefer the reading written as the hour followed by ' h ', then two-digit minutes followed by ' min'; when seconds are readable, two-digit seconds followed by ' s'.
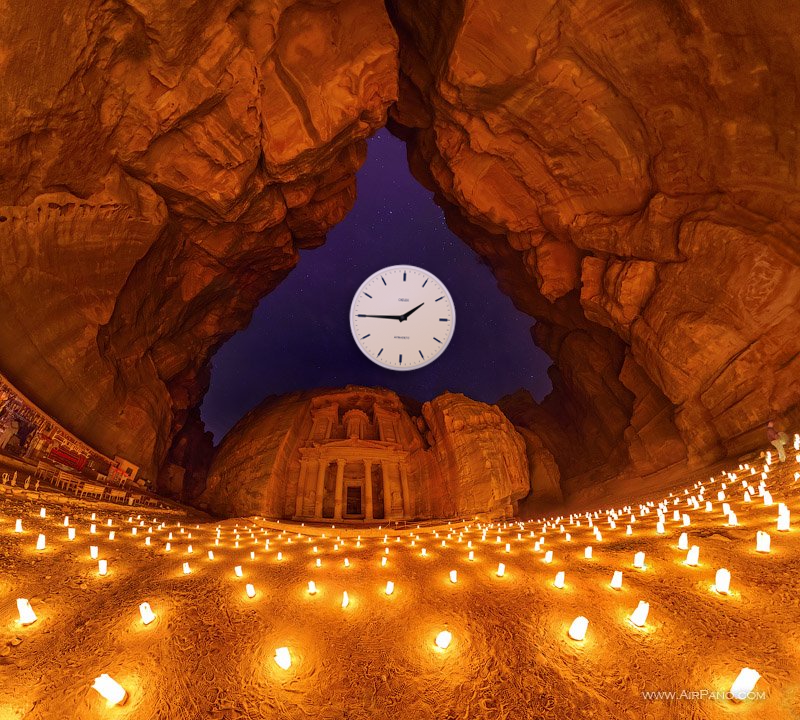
1 h 45 min
